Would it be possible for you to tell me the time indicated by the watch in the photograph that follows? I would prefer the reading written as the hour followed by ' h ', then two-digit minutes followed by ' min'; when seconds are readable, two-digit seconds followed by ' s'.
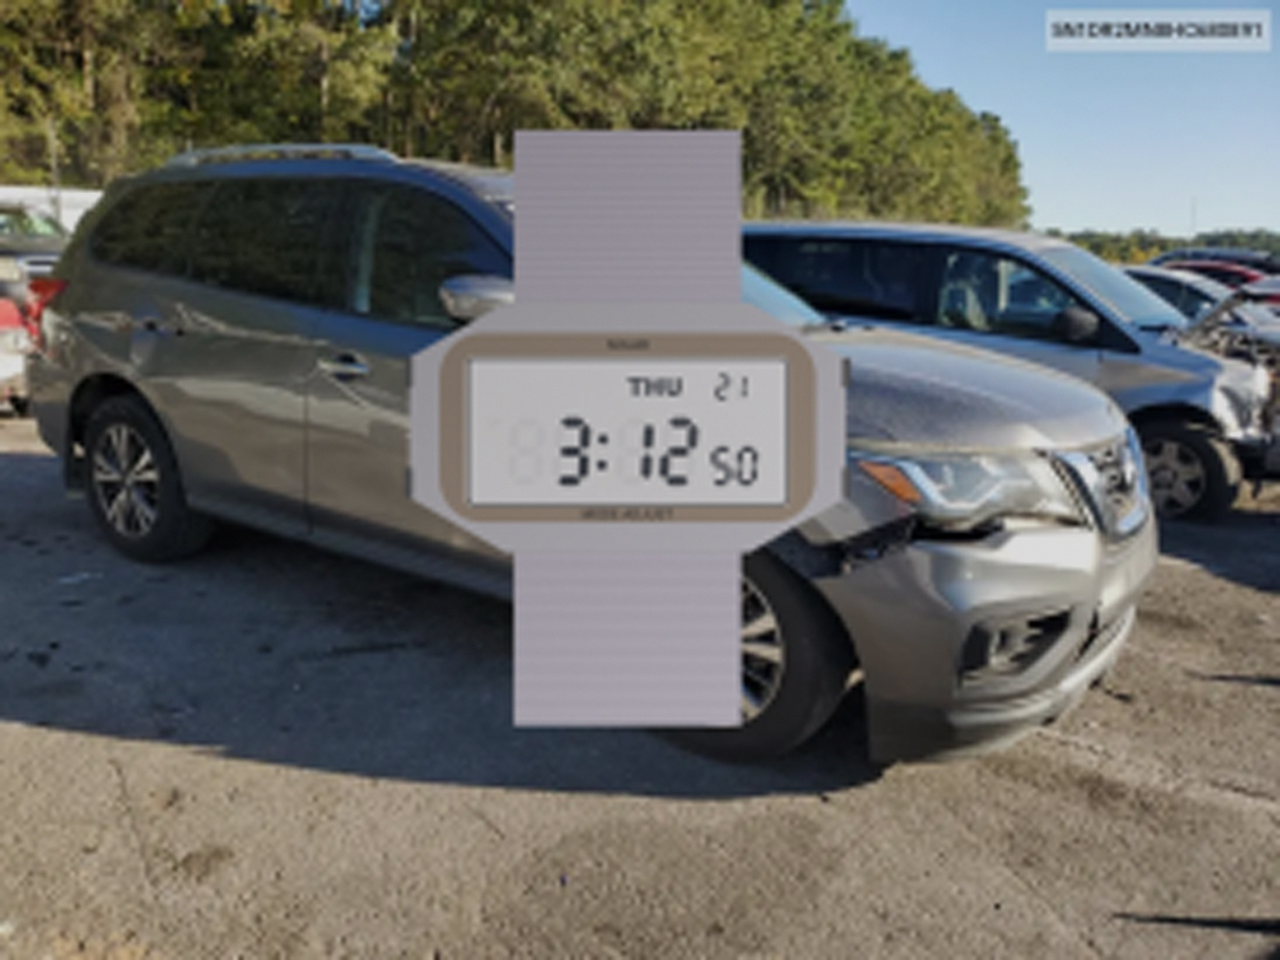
3 h 12 min 50 s
